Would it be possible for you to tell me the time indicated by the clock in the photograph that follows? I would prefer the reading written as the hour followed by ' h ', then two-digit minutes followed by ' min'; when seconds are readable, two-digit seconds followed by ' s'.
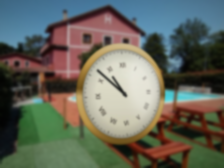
10 h 52 min
